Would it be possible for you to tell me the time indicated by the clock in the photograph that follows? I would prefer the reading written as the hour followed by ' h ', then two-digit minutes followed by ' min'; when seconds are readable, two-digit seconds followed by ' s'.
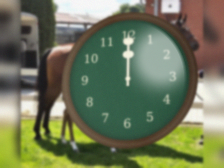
12 h 00 min
